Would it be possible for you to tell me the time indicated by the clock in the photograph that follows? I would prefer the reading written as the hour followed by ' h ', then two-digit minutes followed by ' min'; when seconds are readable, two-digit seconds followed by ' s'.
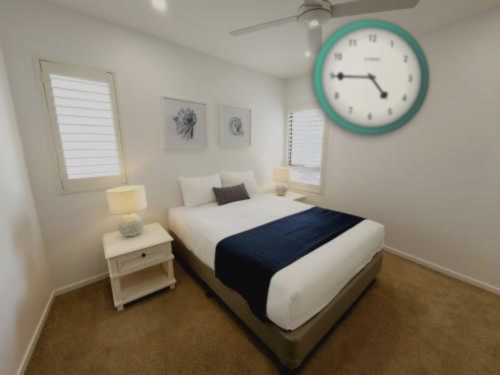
4 h 45 min
